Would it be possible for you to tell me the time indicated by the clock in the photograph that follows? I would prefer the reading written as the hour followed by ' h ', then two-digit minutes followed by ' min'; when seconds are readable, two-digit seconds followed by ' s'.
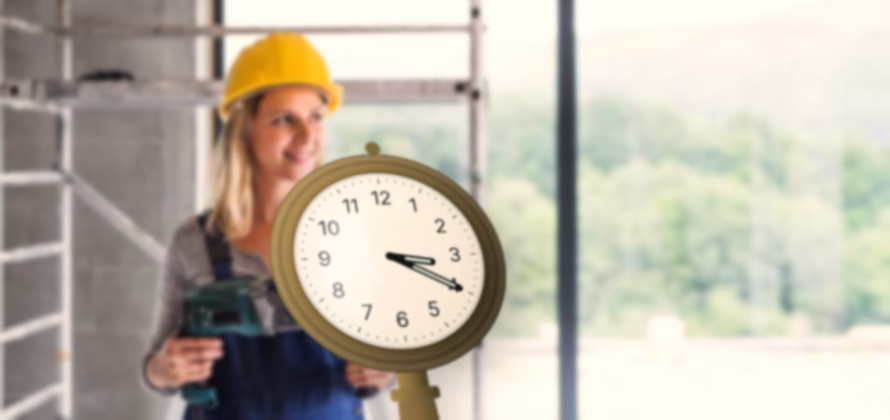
3 h 20 min
